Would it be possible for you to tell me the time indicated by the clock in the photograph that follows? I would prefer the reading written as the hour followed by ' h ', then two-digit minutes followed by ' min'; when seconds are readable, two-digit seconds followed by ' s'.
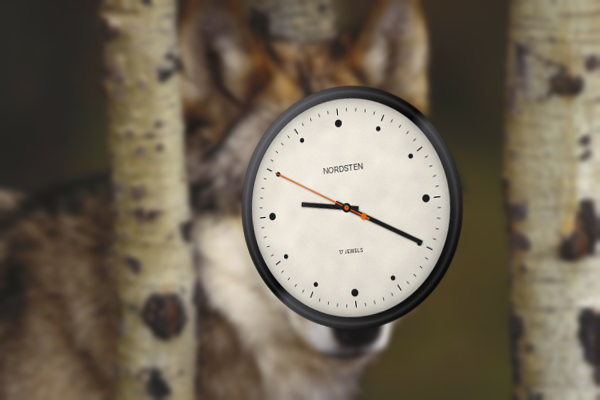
9 h 19 min 50 s
